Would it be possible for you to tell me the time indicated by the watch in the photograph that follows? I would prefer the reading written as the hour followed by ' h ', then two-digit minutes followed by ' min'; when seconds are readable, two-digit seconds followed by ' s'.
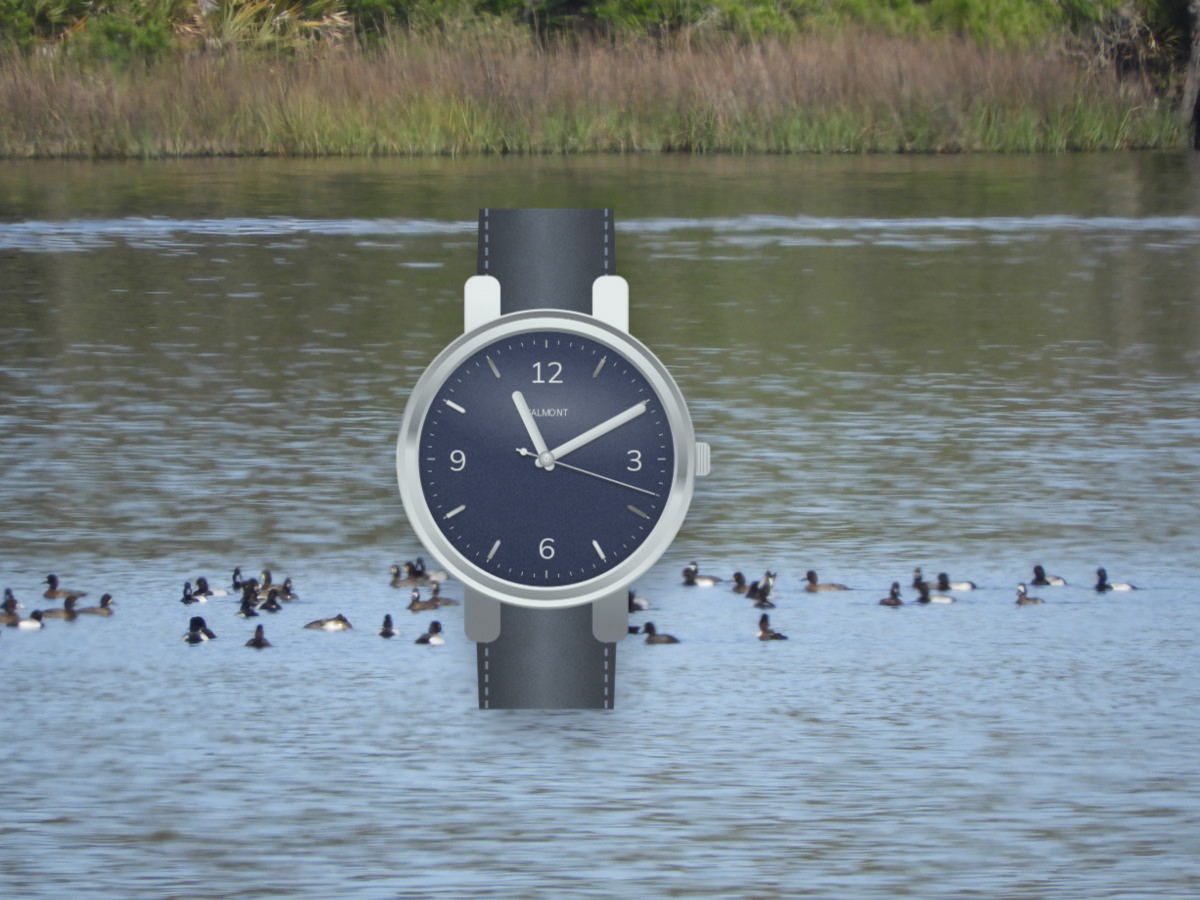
11 h 10 min 18 s
